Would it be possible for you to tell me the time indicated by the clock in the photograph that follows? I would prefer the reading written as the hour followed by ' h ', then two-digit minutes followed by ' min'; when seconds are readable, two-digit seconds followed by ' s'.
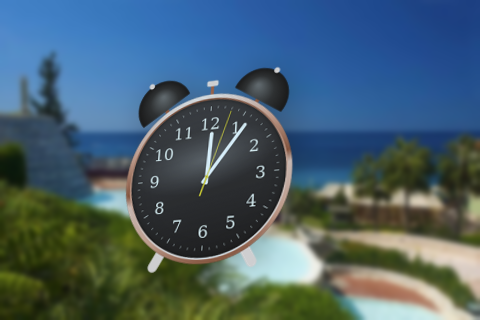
12 h 06 min 03 s
